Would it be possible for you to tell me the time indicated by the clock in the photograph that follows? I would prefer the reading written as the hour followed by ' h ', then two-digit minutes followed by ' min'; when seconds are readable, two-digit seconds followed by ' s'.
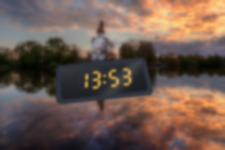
13 h 53 min
